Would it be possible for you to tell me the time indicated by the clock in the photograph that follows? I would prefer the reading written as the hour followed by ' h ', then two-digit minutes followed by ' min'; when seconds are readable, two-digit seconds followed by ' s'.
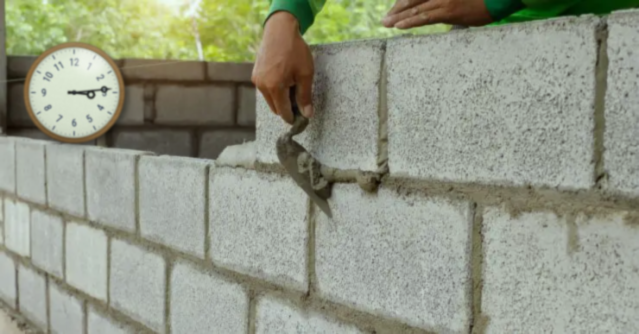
3 h 14 min
